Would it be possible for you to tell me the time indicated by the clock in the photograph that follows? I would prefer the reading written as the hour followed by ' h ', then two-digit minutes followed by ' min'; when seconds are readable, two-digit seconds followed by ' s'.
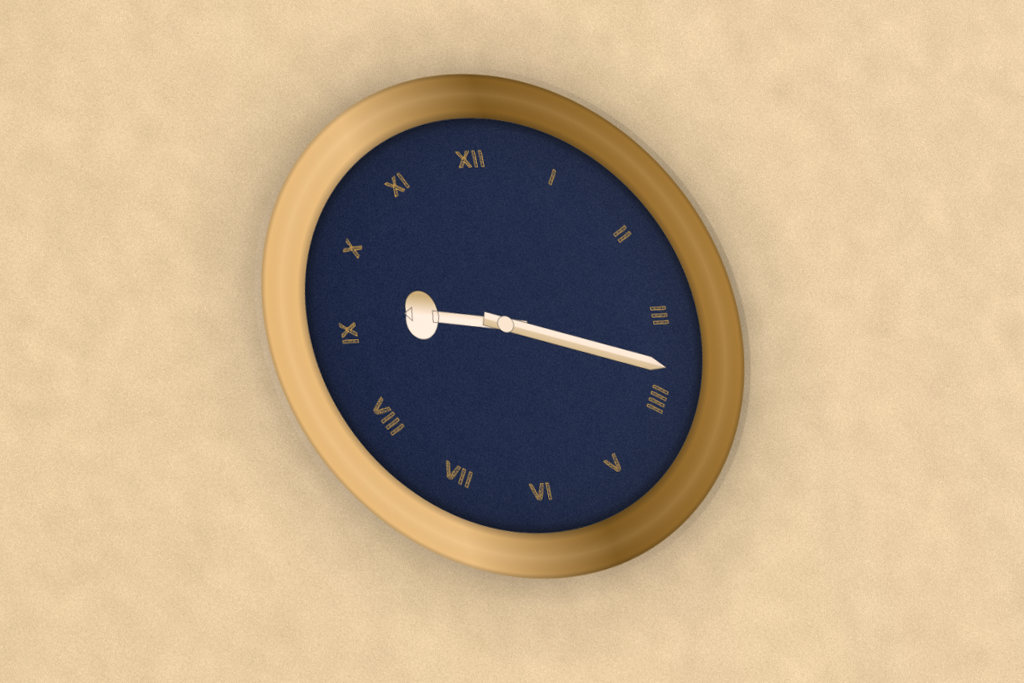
9 h 18 min
